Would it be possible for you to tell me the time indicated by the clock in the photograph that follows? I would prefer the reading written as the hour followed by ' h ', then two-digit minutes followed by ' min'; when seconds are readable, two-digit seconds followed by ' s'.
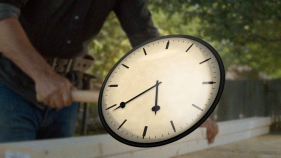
5 h 39 min
